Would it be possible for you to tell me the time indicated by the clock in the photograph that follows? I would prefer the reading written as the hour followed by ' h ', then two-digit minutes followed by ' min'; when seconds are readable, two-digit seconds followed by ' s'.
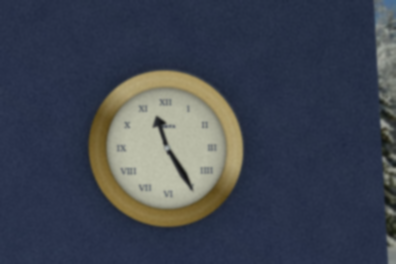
11 h 25 min
